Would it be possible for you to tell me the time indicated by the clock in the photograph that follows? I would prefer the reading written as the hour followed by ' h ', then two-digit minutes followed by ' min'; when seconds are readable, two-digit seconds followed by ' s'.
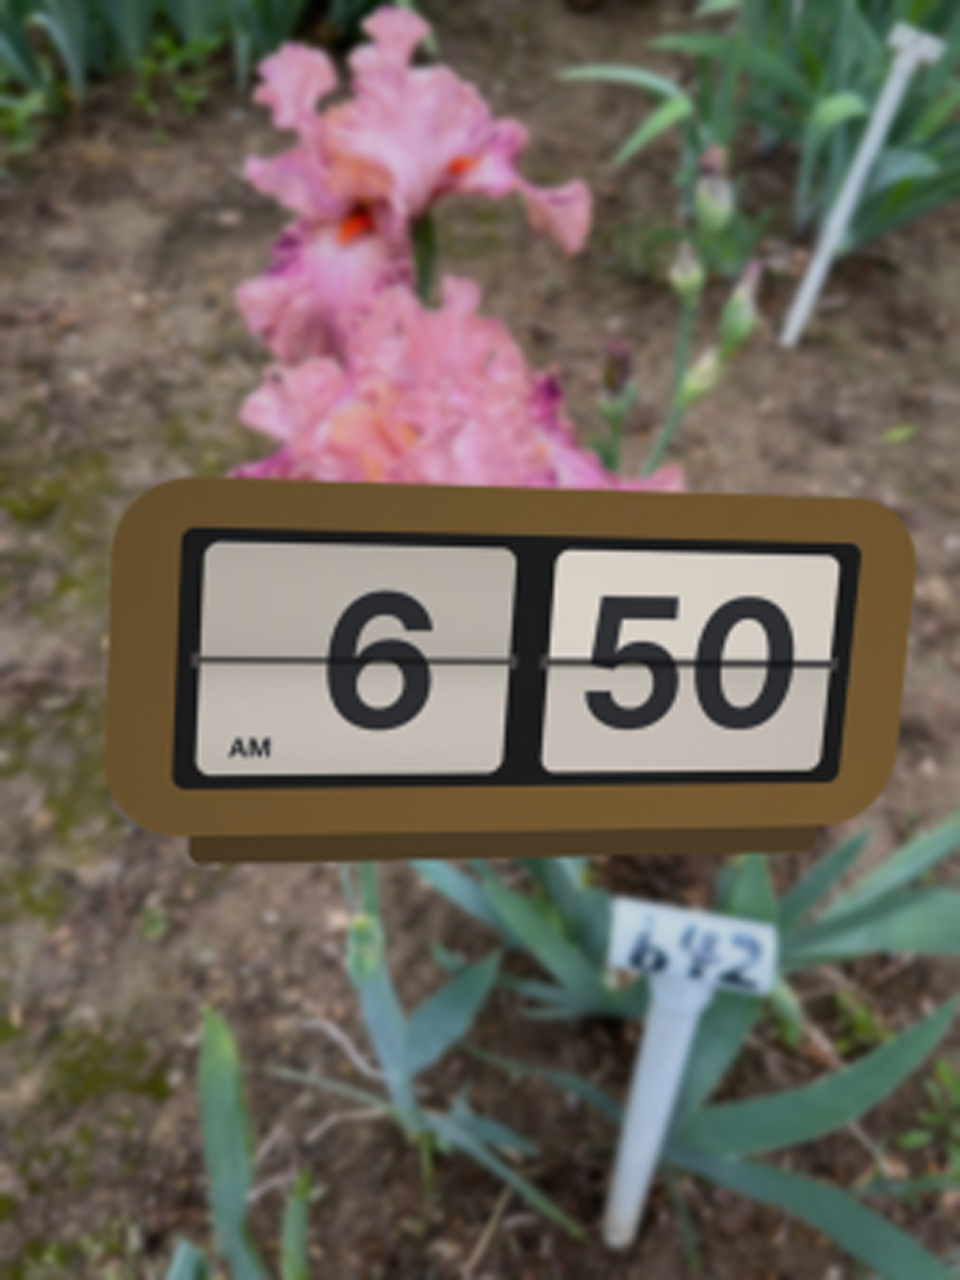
6 h 50 min
